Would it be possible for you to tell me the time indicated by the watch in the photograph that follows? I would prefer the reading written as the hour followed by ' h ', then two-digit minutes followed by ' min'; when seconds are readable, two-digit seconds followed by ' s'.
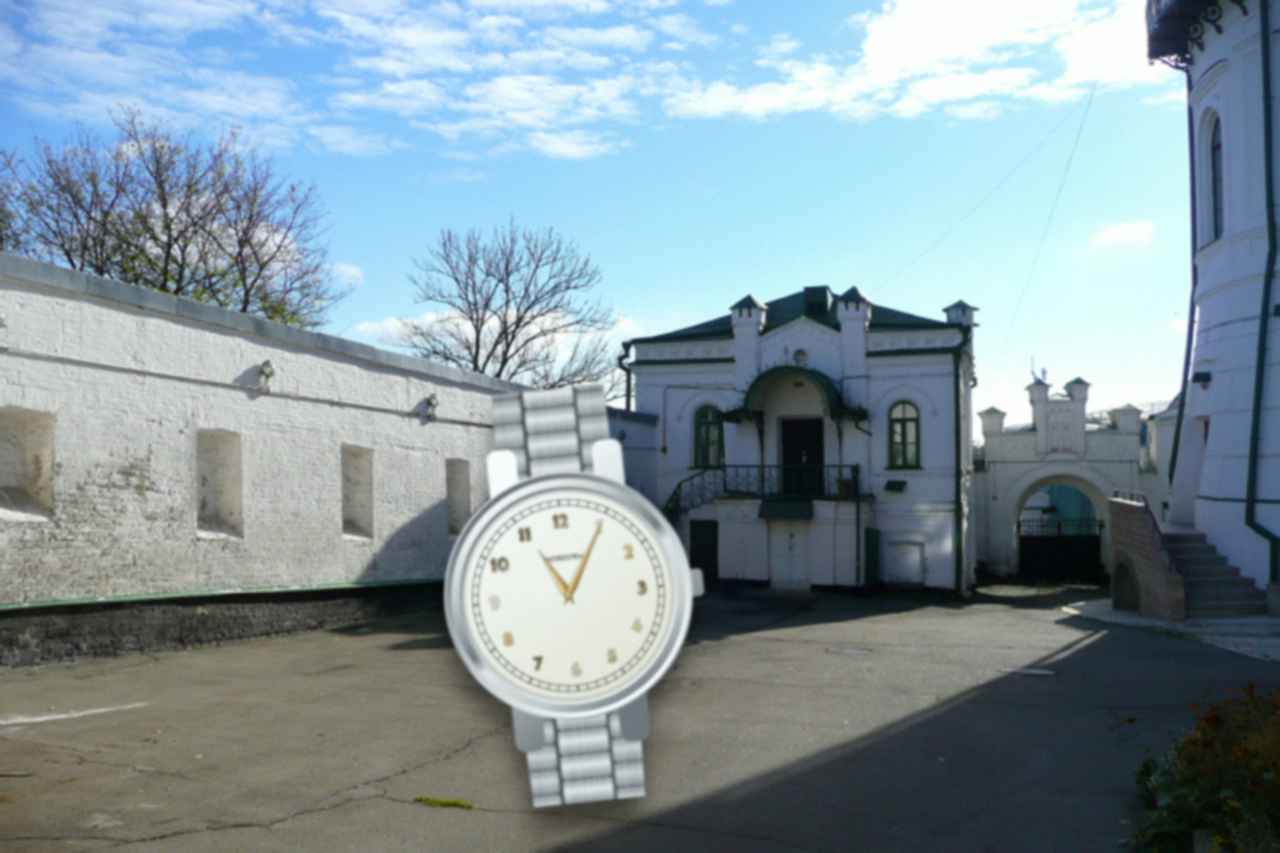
11 h 05 min
